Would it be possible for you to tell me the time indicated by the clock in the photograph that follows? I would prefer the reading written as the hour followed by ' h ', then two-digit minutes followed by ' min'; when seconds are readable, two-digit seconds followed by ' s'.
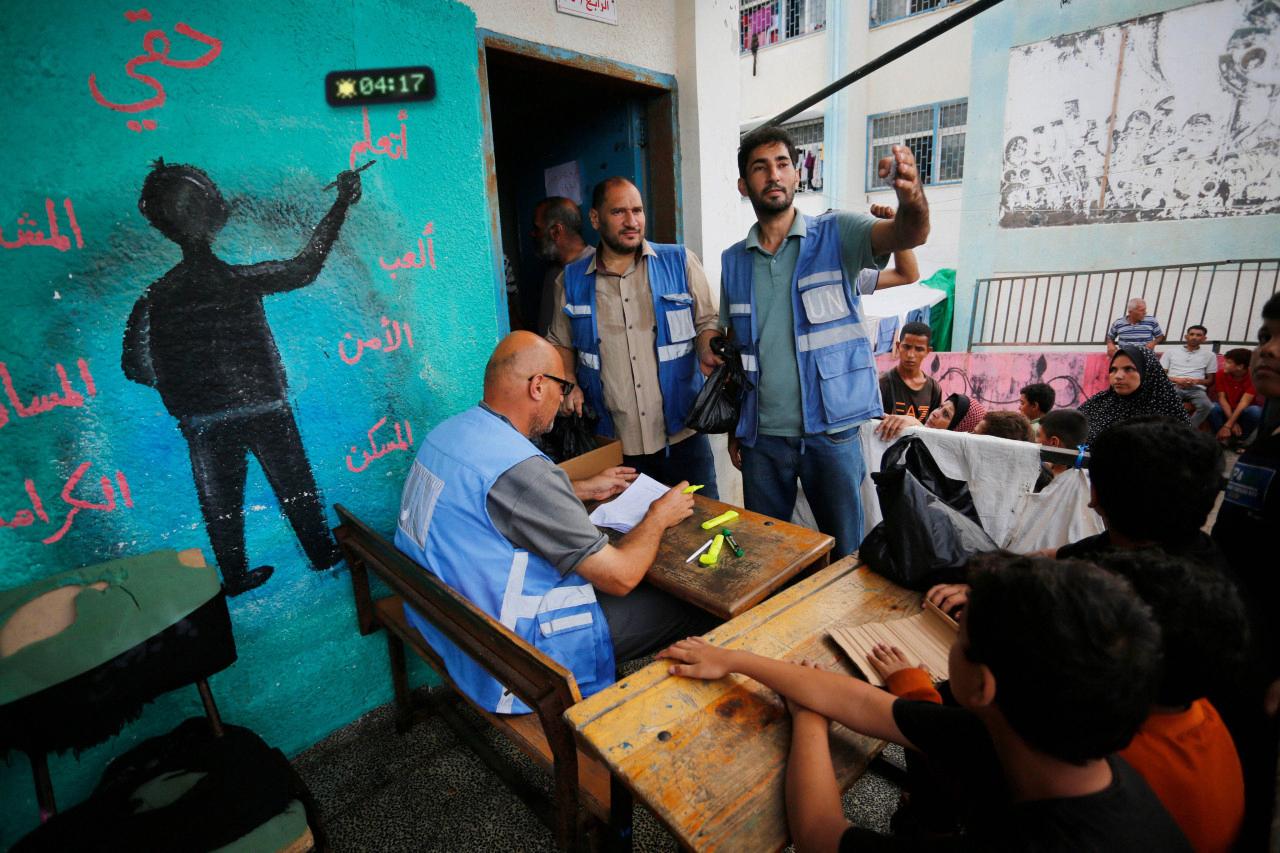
4 h 17 min
